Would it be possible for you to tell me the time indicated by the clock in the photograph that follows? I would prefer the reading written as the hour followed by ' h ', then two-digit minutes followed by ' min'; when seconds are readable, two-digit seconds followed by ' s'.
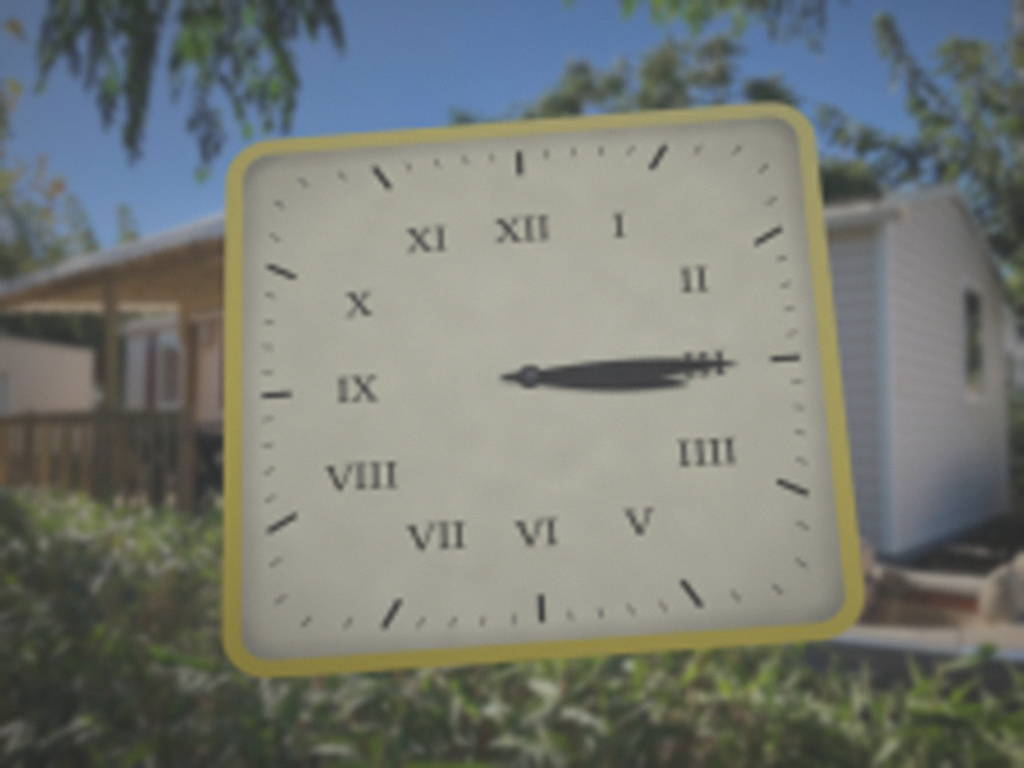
3 h 15 min
